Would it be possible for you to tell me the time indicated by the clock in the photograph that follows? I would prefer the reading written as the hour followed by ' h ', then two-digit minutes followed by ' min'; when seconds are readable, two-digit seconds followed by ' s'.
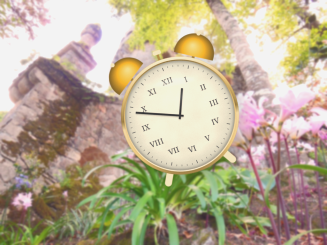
12 h 49 min
